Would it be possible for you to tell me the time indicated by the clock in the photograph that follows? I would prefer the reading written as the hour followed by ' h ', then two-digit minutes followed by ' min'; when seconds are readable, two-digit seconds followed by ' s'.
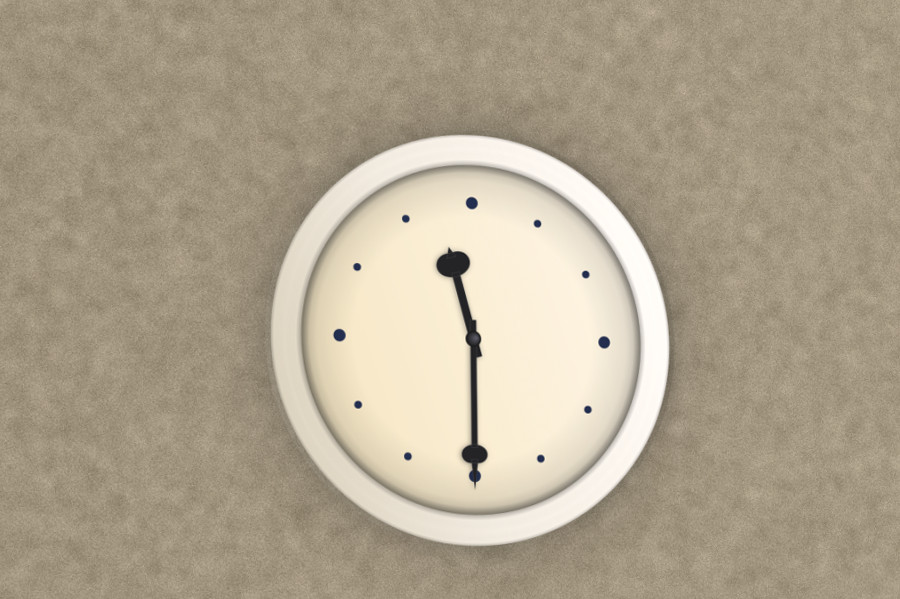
11 h 30 min
